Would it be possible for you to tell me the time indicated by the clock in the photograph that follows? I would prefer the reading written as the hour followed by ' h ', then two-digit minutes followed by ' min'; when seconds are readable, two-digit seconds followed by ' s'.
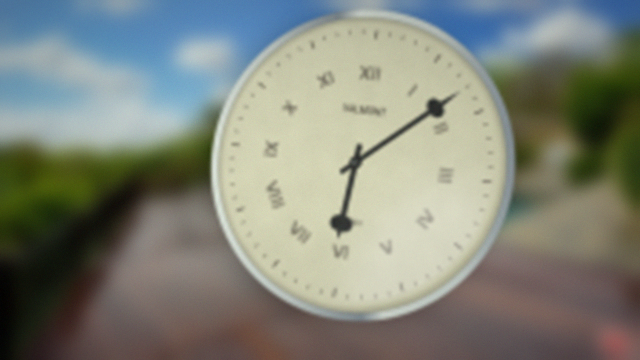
6 h 08 min
